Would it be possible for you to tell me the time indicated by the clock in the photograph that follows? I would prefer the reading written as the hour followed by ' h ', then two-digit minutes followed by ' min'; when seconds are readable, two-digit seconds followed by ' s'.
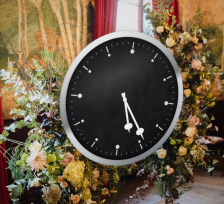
5 h 24 min
